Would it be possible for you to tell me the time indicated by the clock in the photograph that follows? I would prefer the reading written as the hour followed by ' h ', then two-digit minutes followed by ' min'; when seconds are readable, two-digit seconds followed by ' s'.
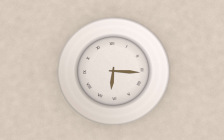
6 h 16 min
